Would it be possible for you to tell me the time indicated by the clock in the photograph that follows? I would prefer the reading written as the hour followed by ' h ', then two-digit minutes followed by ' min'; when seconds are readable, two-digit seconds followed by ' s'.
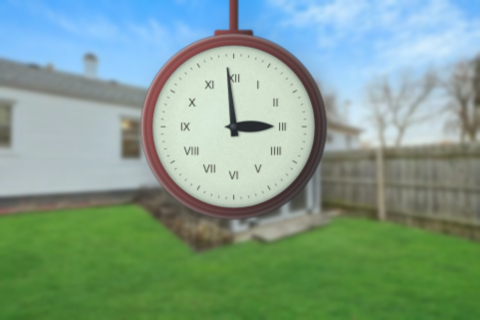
2 h 59 min
